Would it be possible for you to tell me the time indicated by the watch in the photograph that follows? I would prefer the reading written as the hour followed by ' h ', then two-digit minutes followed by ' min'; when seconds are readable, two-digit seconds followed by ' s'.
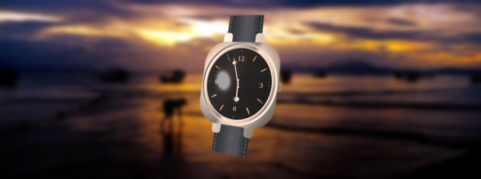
5 h 57 min
